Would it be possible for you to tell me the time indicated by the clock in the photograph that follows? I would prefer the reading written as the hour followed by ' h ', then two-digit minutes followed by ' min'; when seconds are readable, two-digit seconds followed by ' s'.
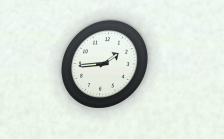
1 h 44 min
